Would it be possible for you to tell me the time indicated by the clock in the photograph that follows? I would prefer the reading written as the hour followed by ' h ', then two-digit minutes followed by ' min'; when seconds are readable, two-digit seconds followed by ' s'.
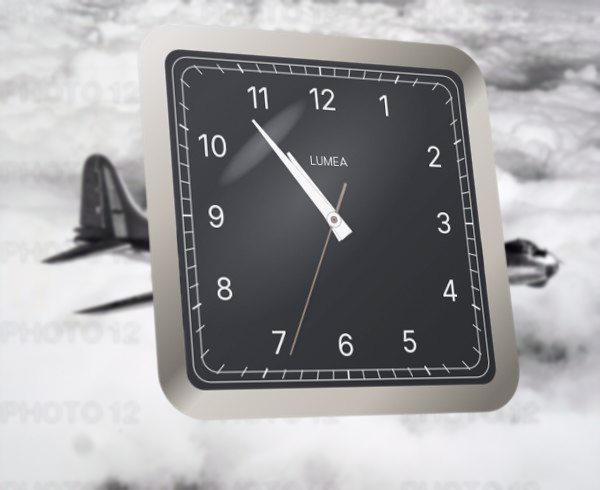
10 h 53 min 34 s
